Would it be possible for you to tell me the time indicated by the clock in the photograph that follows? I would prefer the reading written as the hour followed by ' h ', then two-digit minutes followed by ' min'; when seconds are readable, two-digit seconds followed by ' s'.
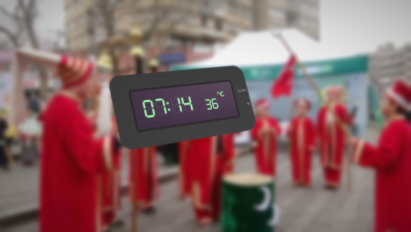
7 h 14 min
